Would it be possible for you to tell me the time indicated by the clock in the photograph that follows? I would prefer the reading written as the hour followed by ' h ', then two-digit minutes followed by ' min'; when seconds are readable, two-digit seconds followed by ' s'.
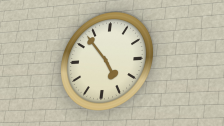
4 h 53 min
